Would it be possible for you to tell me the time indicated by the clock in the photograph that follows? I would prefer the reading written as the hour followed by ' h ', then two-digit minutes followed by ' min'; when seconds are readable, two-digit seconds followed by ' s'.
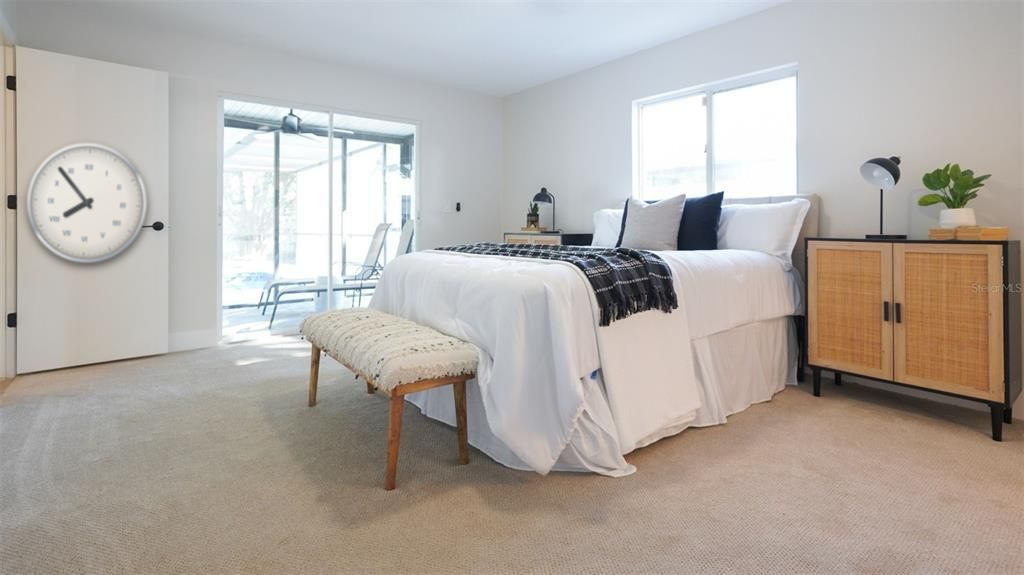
7 h 53 min
